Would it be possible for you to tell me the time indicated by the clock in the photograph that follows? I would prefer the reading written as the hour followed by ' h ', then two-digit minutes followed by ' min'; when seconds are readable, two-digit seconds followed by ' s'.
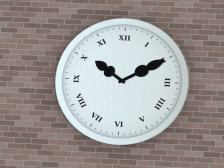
10 h 10 min
